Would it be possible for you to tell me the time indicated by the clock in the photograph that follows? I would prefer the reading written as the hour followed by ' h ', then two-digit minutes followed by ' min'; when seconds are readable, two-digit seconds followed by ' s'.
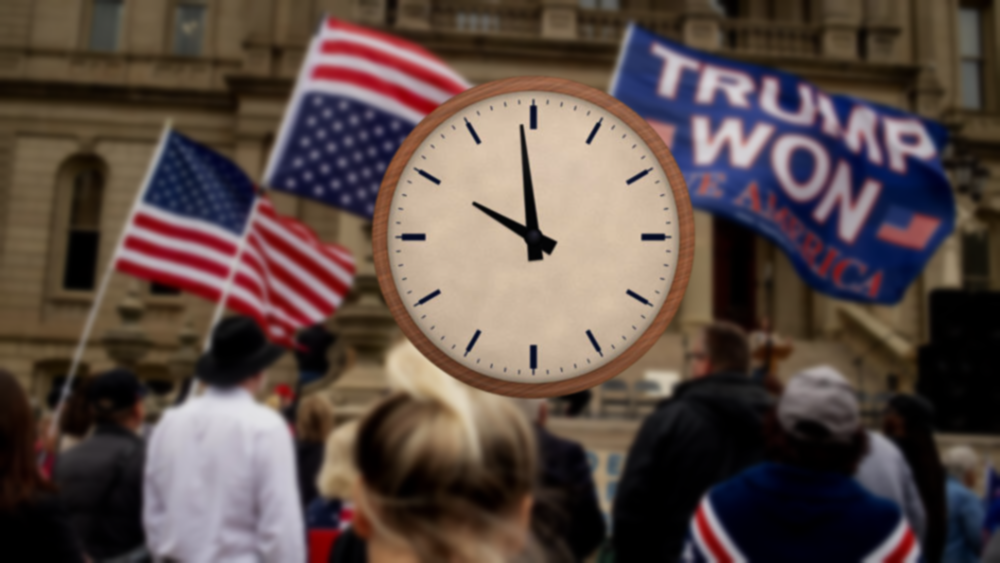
9 h 59 min
